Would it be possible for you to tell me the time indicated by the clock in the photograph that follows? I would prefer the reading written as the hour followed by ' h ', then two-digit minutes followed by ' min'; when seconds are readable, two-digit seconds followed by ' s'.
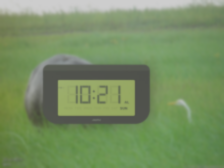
10 h 21 min
